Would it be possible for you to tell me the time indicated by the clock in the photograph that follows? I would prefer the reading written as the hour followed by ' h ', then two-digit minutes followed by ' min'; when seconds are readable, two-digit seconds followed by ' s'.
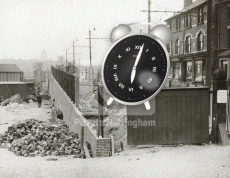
6 h 02 min
